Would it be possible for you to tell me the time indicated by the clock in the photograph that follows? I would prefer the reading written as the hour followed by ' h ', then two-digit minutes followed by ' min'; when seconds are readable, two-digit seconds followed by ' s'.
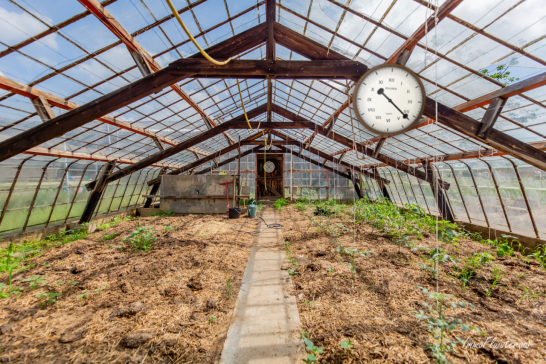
10 h 22 min
